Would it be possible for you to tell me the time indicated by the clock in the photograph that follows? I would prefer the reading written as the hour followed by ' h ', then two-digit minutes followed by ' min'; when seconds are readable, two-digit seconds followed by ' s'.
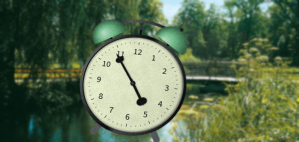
4 h 54 min
